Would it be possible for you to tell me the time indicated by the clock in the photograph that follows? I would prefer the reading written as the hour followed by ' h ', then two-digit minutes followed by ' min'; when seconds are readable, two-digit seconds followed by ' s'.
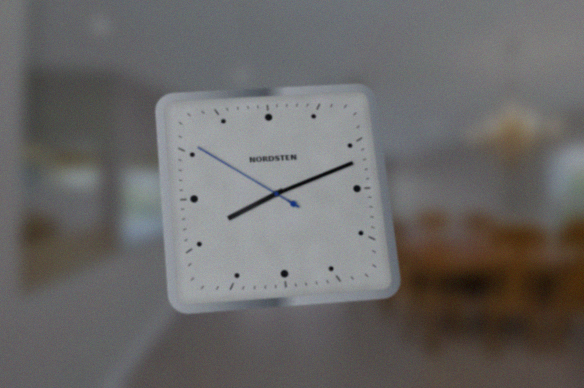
8 h 11 min 51 s
